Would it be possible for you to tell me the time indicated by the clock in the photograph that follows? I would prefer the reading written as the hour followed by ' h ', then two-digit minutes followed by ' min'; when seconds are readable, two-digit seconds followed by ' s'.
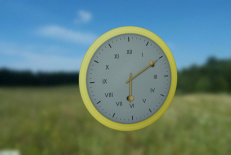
6 h 10 min
